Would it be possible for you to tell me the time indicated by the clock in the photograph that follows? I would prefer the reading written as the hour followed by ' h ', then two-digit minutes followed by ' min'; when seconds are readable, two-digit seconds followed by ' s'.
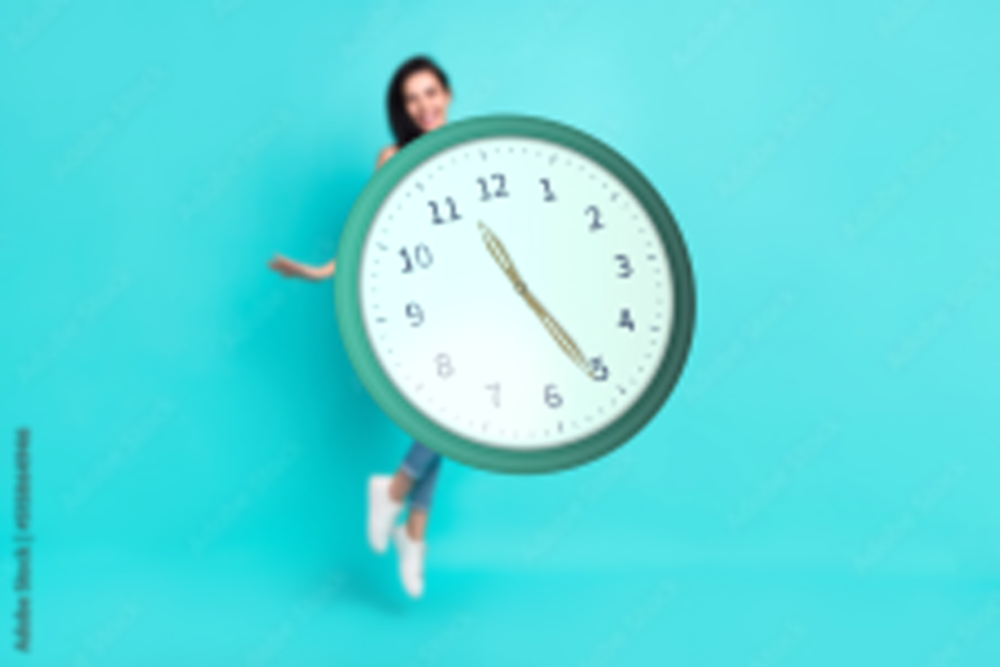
11 h 26 min
